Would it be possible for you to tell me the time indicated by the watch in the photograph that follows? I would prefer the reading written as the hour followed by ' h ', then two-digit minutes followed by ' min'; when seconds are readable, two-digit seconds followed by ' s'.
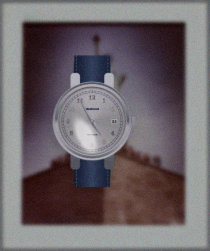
4 h 55 min
